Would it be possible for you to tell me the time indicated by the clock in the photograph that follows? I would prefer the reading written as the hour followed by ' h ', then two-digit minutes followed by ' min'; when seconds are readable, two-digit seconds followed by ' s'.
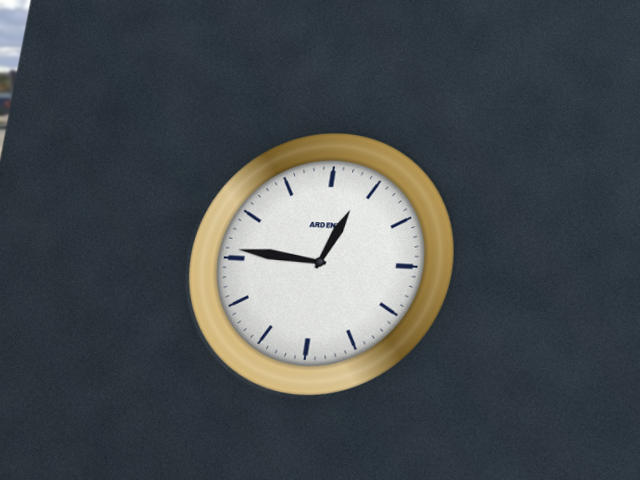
12 h 46 min
